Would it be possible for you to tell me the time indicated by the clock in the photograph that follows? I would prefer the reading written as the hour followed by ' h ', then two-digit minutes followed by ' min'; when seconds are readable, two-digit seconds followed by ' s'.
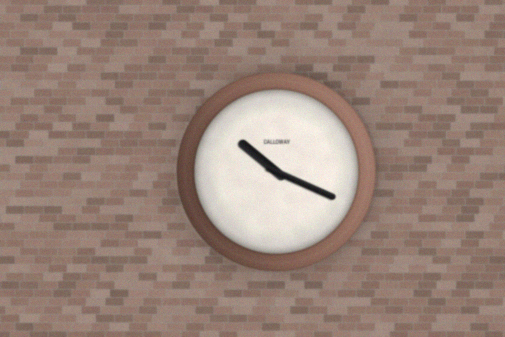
10 h 19 min
